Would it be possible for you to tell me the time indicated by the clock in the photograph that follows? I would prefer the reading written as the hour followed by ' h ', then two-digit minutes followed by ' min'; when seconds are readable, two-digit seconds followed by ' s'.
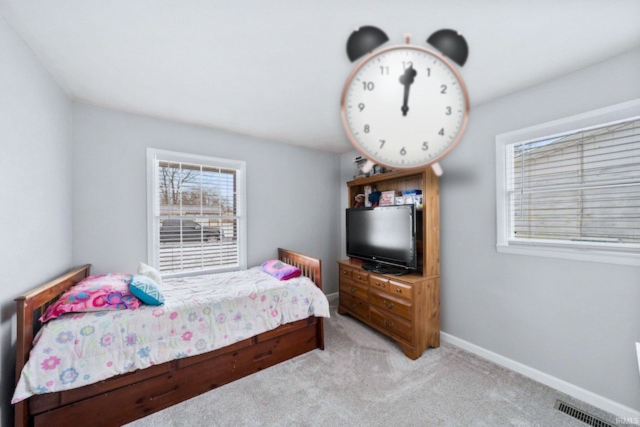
12 h 01 min
